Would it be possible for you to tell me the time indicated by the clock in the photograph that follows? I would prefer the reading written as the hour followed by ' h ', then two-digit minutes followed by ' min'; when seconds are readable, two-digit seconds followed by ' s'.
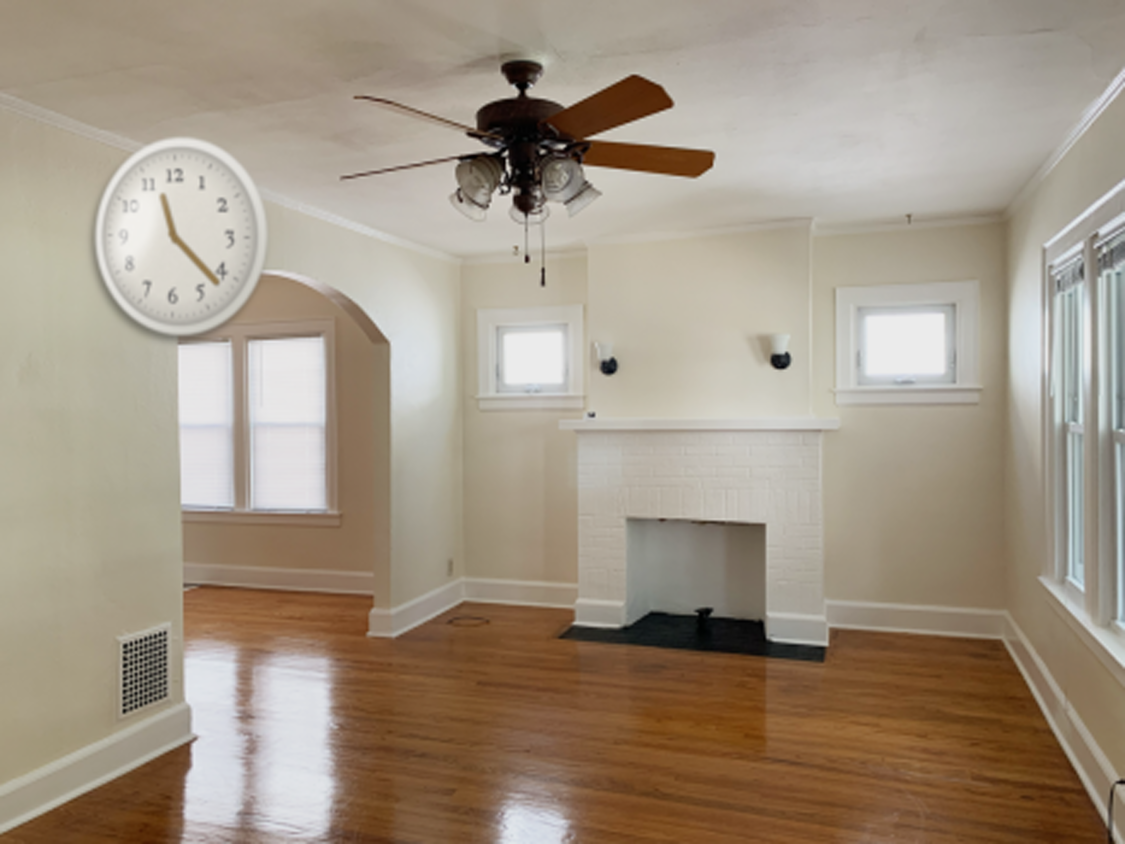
11 h 22 min
